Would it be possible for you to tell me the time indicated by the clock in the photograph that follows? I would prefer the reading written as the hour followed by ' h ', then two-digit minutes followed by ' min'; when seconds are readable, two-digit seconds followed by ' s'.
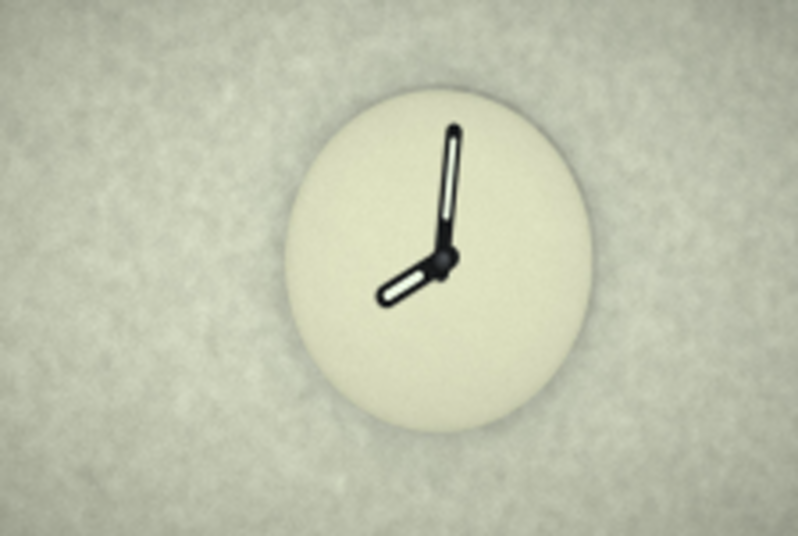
8 h 01 min
